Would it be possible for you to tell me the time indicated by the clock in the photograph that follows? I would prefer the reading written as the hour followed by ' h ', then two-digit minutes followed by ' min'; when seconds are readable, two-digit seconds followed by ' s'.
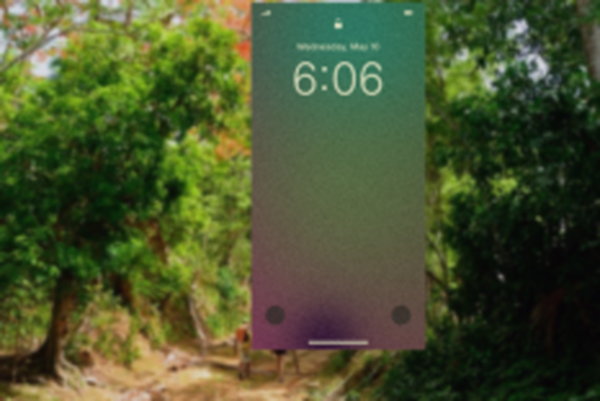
6 h 06 min
